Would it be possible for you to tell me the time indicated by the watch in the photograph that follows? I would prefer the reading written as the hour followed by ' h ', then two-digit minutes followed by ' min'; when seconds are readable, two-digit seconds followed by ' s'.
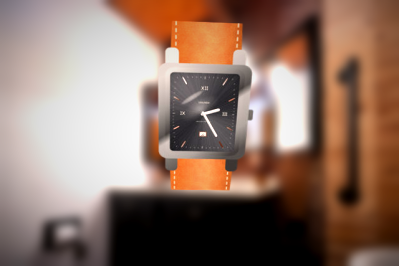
2 h 25 min
